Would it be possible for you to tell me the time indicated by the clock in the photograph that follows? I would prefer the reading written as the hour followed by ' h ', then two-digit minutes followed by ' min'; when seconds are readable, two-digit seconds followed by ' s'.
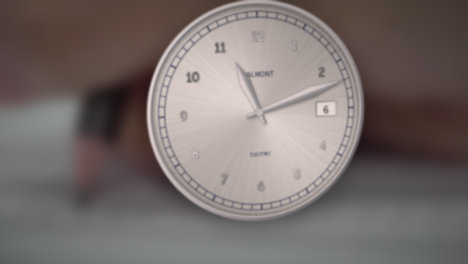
11 h 12 min
